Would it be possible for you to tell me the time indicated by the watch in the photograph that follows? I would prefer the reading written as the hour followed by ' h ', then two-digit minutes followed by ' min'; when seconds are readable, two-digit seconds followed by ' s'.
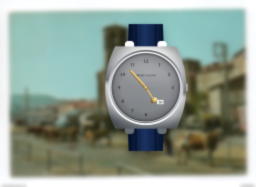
4 h 53 min
